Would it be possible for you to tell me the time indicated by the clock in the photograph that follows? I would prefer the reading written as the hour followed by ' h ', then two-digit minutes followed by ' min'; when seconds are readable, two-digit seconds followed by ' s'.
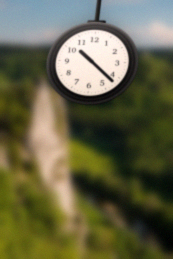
10 h 22 min
